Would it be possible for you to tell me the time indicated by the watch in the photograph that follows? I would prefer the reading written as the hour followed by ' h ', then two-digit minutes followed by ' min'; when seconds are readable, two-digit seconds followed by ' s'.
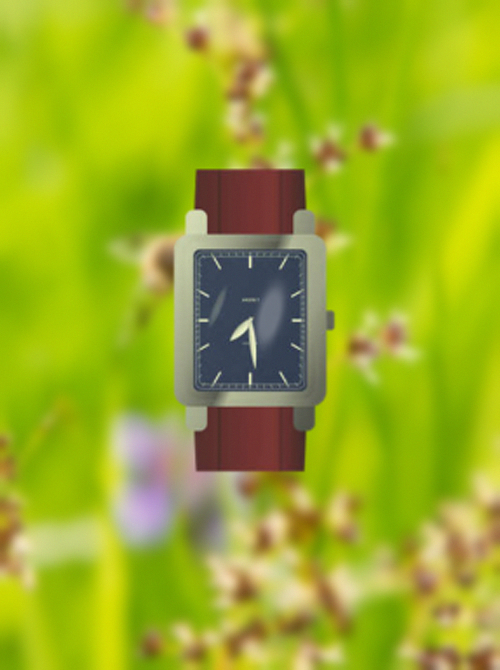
7 h 29 min
